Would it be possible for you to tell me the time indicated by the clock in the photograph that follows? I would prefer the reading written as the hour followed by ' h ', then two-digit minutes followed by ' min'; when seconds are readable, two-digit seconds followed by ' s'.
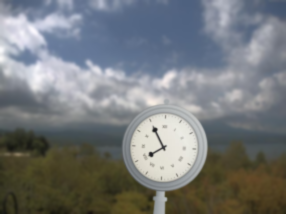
7 h 55 min
